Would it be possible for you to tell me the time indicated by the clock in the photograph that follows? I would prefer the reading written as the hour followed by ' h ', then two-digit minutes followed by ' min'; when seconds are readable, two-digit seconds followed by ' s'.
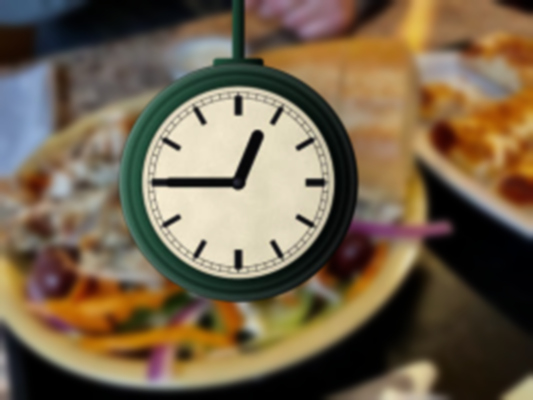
12 h 45 min
